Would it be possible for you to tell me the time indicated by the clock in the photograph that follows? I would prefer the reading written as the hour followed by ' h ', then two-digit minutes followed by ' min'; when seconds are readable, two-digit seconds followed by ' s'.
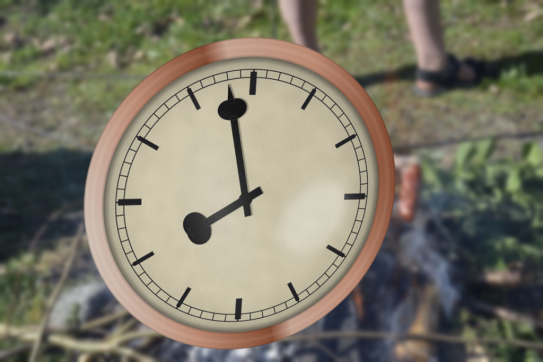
7 h 58 min
